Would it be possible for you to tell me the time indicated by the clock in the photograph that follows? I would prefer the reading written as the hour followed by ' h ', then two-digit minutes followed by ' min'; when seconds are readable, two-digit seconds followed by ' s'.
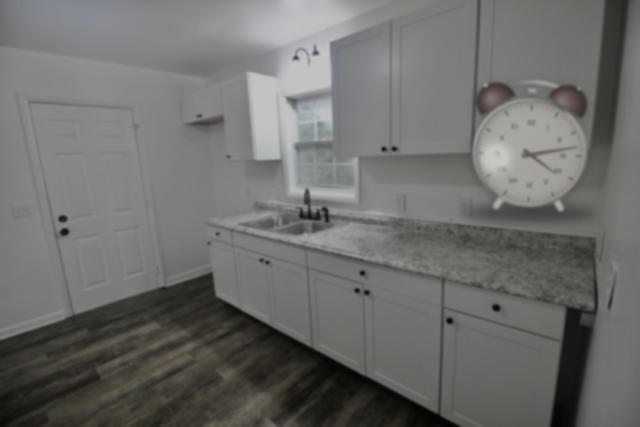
4 h 13 min
